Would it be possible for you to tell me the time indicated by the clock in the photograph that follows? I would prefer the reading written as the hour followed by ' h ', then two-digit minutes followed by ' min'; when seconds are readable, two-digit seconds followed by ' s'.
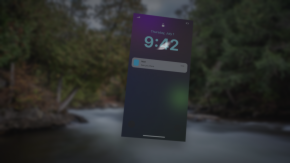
9 h 42 min
